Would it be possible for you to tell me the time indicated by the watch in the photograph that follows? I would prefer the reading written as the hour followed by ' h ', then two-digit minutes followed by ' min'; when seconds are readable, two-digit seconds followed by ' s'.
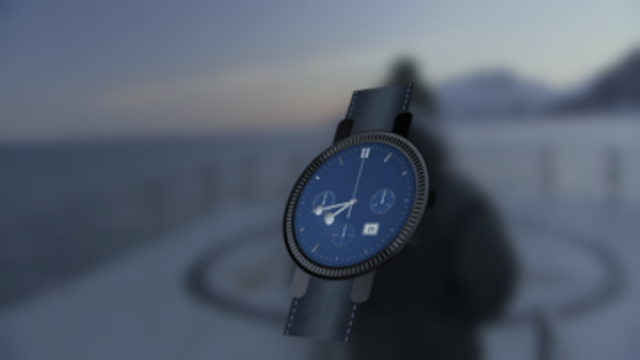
7 h 43 min
